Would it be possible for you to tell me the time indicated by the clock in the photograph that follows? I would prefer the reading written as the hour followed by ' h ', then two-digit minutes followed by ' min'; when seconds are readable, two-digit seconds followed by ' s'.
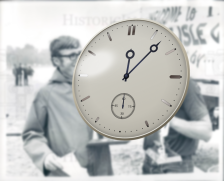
12 h 07 min
